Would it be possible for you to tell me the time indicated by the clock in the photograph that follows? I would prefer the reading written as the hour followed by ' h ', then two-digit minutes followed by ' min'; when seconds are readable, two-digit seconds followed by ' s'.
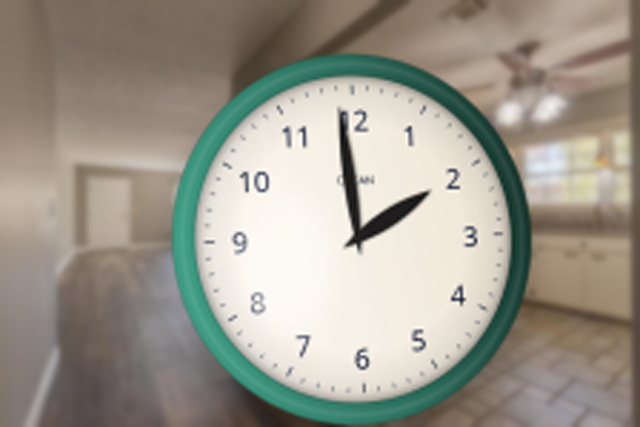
1 h 59 min
